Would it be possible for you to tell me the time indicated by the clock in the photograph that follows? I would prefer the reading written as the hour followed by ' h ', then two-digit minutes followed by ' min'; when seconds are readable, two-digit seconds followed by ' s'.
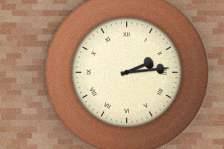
2 h 14 min
